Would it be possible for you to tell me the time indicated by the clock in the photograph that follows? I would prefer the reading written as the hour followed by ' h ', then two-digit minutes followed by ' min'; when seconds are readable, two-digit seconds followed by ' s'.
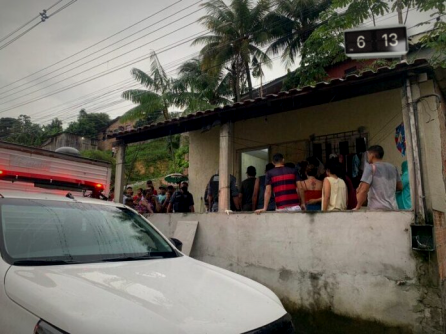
6 h 13 min
